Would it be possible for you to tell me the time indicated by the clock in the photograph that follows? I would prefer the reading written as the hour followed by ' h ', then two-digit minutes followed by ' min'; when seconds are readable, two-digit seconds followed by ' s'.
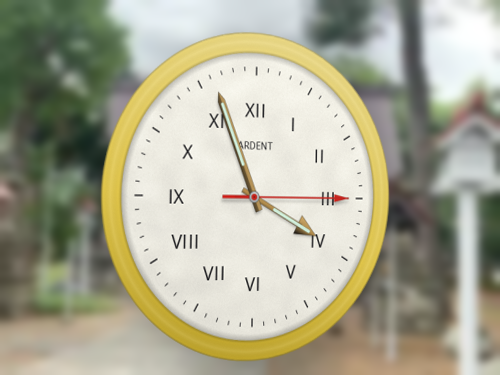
3 h 56 min 15 s
